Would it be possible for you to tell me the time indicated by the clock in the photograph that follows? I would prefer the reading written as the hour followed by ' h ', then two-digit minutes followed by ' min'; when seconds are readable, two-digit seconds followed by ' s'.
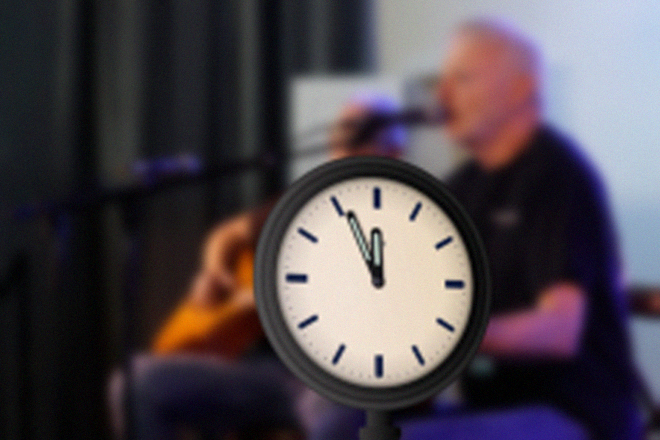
11 h 56 min
